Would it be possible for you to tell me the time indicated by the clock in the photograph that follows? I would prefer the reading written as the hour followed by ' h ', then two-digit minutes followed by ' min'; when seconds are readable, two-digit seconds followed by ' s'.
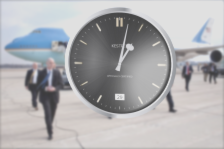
1 h 02 min
